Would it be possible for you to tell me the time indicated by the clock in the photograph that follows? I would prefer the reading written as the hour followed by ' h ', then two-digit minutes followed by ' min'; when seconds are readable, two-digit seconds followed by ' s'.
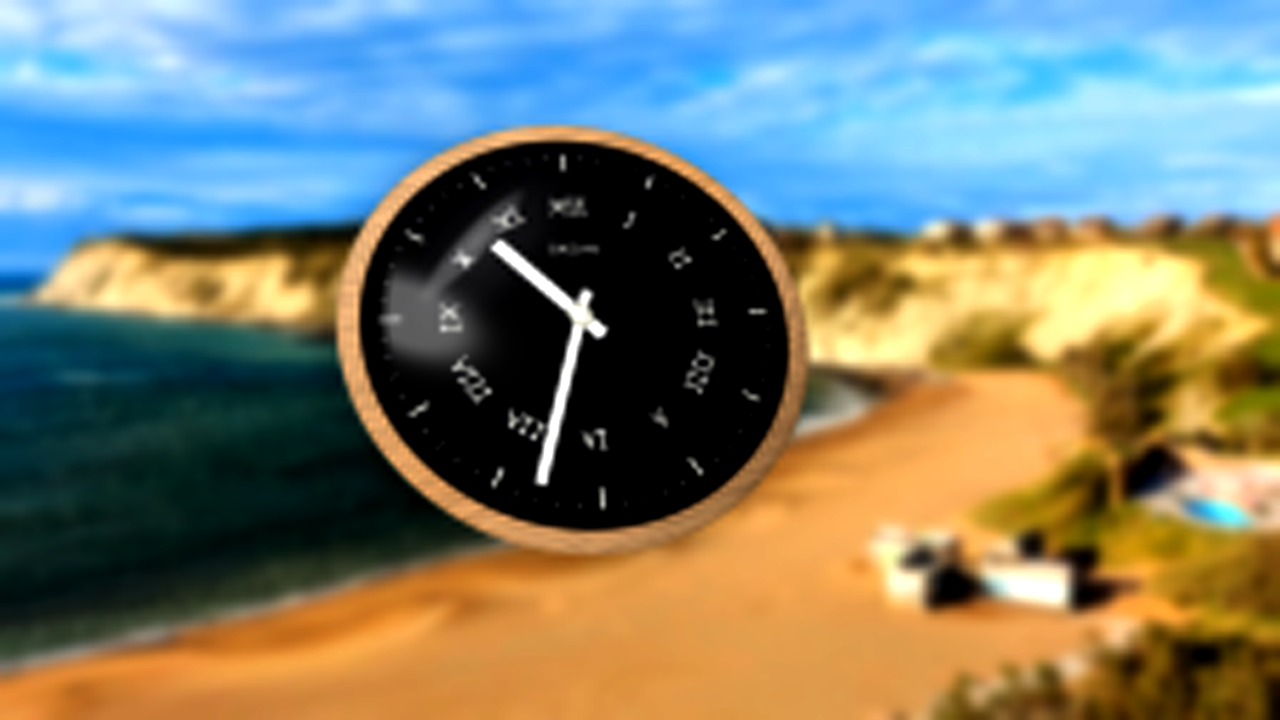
10 h 33 min
